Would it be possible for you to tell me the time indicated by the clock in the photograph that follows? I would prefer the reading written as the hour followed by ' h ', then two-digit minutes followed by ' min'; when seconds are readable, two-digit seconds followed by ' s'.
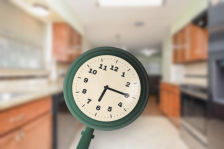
6 h 15 min
